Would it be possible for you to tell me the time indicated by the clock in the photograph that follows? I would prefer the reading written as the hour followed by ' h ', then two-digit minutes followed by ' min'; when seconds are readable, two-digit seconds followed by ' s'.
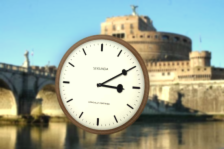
3 h 10 min
